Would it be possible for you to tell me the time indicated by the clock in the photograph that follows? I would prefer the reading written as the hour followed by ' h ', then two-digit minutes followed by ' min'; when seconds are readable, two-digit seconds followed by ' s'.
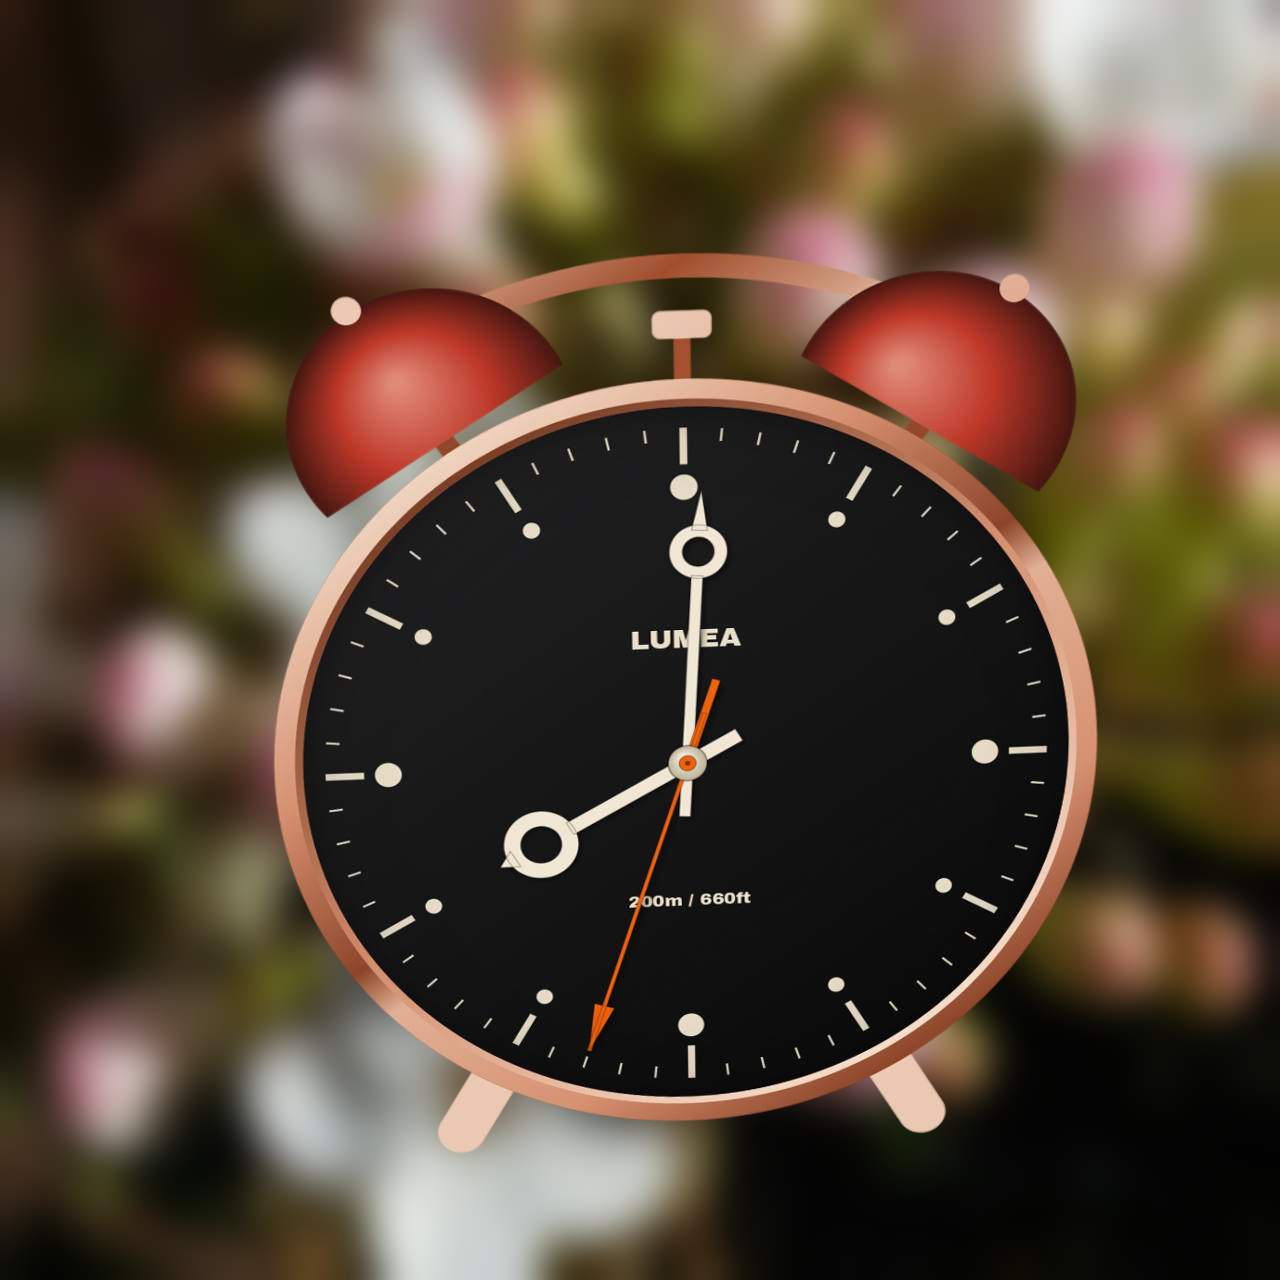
8 h 00 min 33 s
